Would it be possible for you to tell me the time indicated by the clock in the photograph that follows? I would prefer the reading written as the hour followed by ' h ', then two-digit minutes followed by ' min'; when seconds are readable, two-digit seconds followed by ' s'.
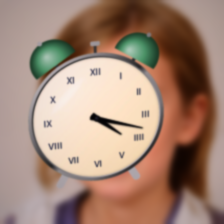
4 h 18 min
